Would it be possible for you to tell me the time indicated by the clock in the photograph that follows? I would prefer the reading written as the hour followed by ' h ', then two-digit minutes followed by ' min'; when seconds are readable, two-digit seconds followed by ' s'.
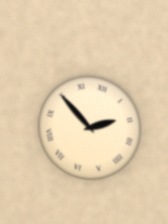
1 h 50 min
